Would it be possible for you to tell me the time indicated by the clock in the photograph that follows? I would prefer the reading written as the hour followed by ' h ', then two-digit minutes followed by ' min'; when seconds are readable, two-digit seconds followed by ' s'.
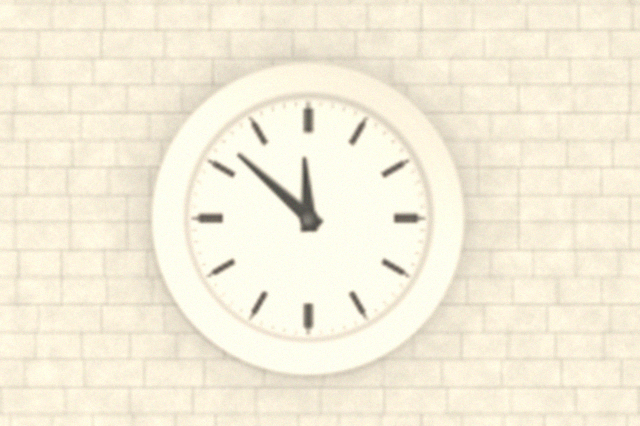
11 h 52 min
